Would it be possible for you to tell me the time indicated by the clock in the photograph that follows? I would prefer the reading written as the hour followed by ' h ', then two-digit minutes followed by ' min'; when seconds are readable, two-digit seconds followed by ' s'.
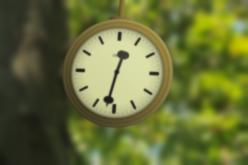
12 h 32 min
